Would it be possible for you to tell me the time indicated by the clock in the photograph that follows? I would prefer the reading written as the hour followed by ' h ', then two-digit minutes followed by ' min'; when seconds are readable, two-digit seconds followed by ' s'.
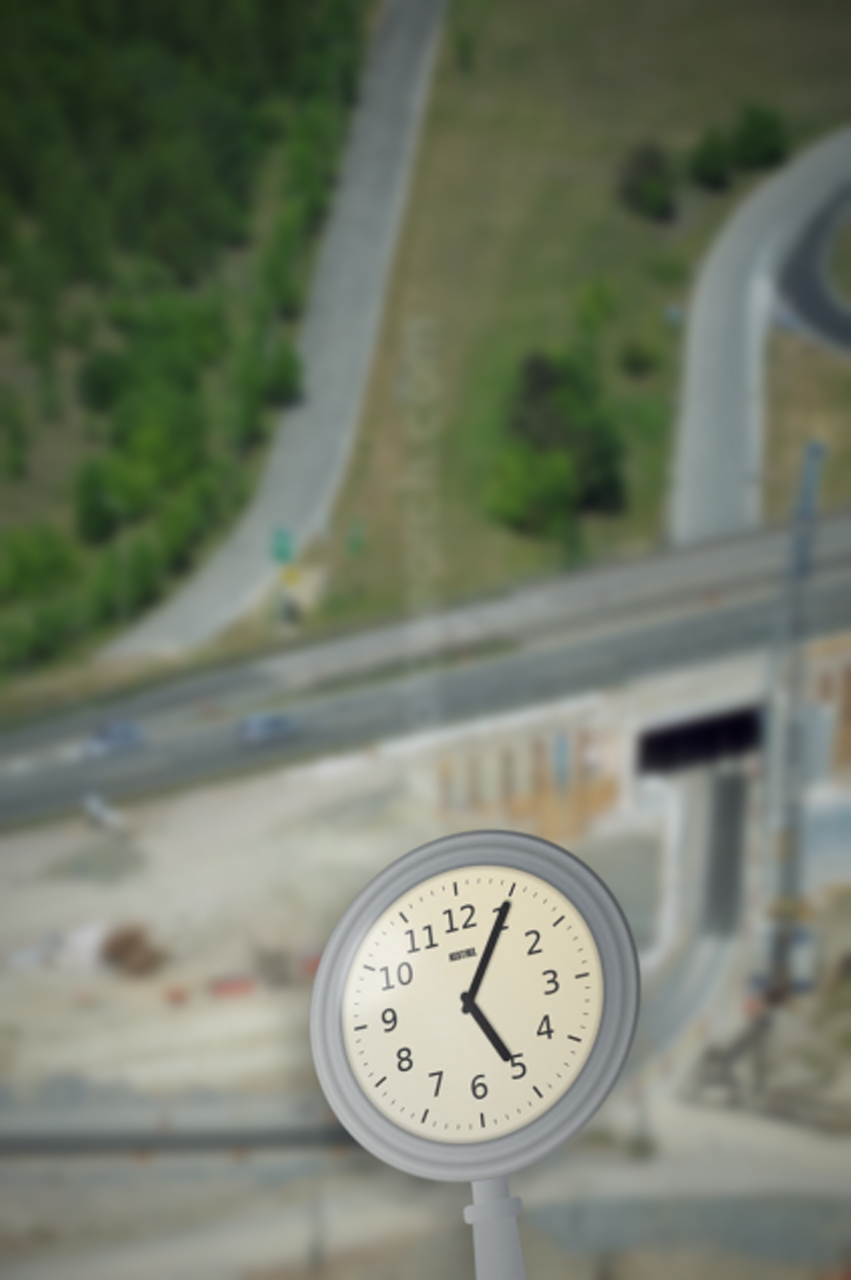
5 h 05 min
